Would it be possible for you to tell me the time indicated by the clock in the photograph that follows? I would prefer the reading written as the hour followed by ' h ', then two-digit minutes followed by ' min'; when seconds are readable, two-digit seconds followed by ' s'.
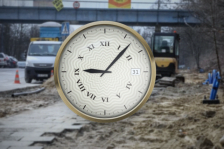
9 h 07 min
